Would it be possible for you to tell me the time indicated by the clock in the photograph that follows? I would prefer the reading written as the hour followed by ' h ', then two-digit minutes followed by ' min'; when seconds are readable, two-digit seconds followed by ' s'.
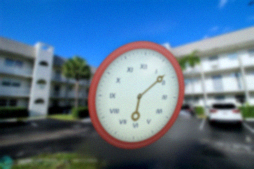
6 h 08 min
